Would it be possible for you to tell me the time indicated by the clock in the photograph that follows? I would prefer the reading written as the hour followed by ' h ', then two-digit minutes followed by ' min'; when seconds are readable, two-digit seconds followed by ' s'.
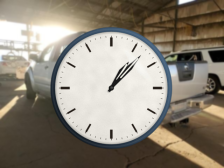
1 h 07 min
